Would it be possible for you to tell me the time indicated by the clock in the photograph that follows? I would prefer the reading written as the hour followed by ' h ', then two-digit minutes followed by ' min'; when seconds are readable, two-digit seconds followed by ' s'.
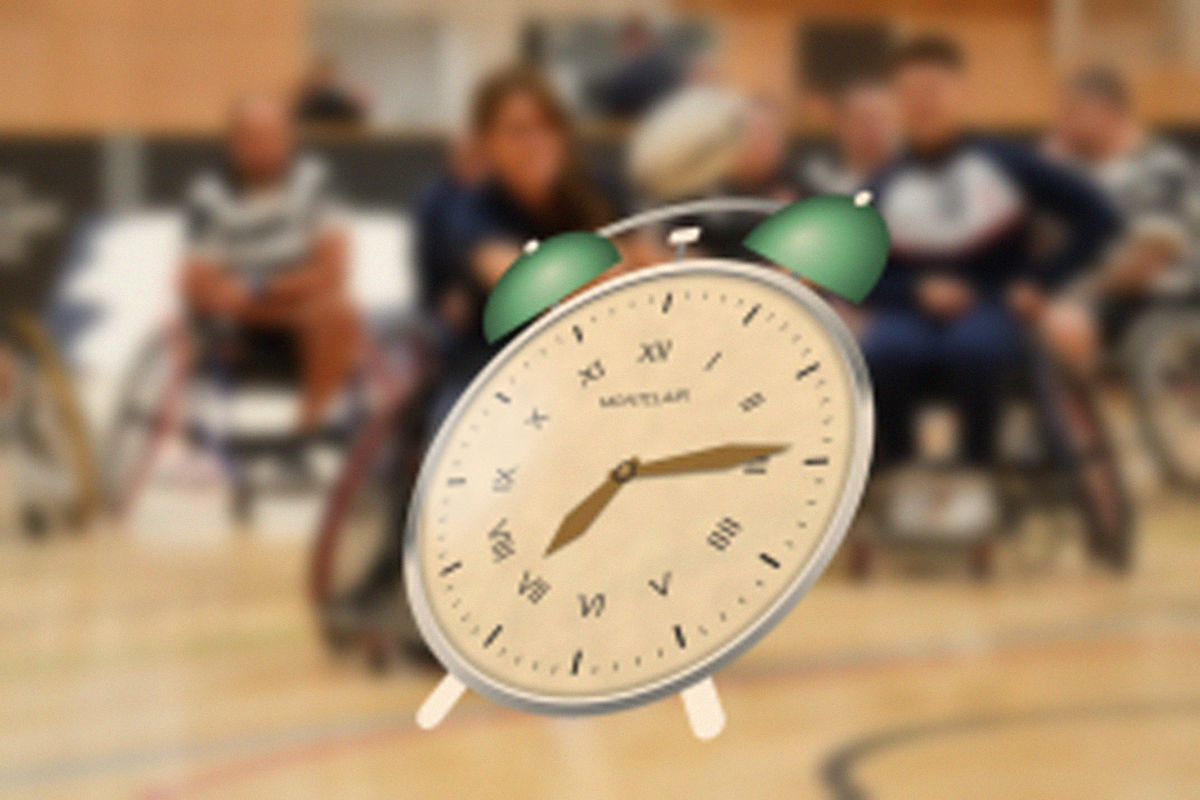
7 h 14 min
